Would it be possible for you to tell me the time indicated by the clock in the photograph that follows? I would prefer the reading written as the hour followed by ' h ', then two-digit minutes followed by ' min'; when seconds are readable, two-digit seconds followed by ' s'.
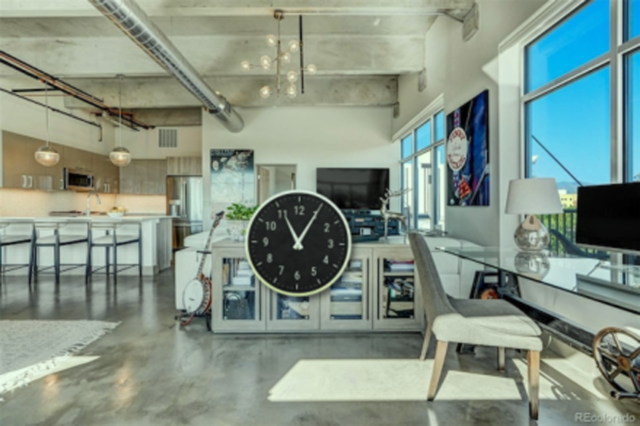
11 h 05 min
